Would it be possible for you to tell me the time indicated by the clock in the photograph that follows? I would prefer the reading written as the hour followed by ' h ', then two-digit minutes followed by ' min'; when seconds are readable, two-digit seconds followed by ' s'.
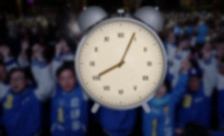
8 h 04 min
